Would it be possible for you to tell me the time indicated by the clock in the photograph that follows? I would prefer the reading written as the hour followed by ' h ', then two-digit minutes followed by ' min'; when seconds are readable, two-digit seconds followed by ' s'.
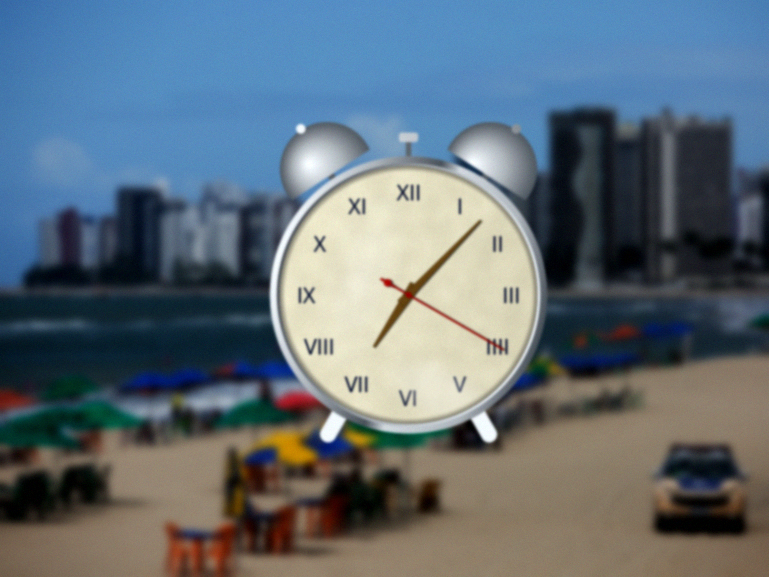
7 h 07 min 20 s
